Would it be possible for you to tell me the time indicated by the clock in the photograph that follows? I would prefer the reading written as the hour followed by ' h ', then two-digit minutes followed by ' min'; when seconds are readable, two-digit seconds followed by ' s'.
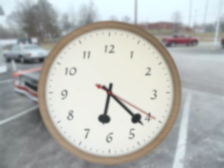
6 h 22 min 20 s
